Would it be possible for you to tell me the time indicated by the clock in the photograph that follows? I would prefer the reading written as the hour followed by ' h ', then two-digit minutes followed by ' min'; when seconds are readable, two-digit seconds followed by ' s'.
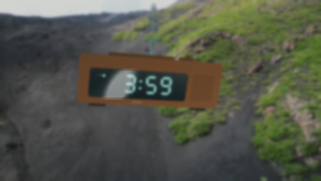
3 h 59 min
